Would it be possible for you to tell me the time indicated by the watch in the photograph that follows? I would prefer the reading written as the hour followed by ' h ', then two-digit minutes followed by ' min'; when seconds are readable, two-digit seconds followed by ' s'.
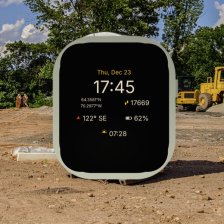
17 h 45 min
